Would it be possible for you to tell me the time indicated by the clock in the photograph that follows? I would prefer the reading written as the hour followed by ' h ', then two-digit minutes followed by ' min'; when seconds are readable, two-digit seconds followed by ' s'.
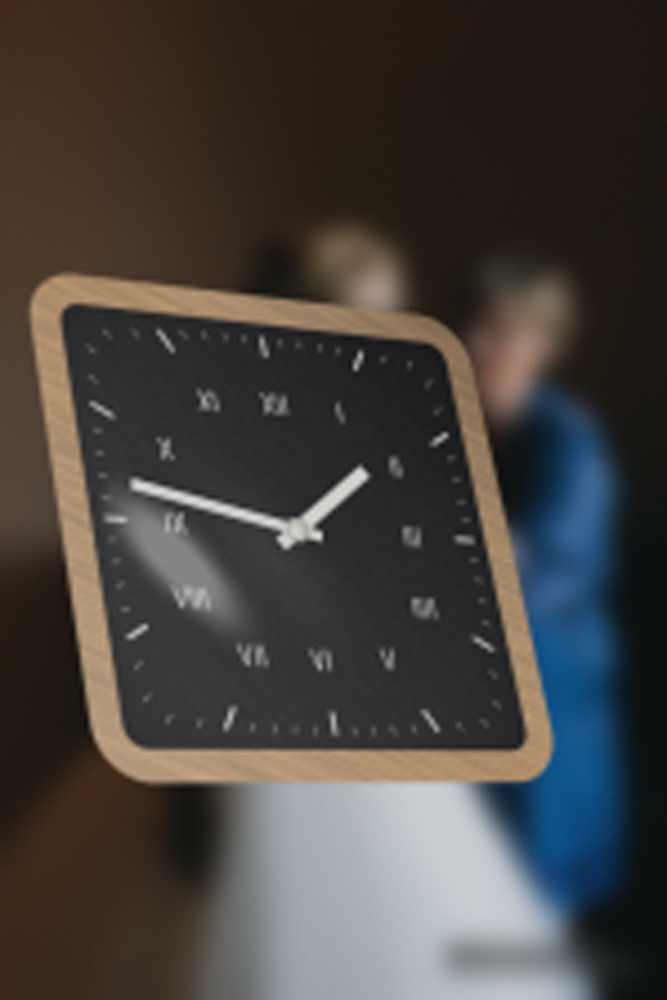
1 h 47 min
